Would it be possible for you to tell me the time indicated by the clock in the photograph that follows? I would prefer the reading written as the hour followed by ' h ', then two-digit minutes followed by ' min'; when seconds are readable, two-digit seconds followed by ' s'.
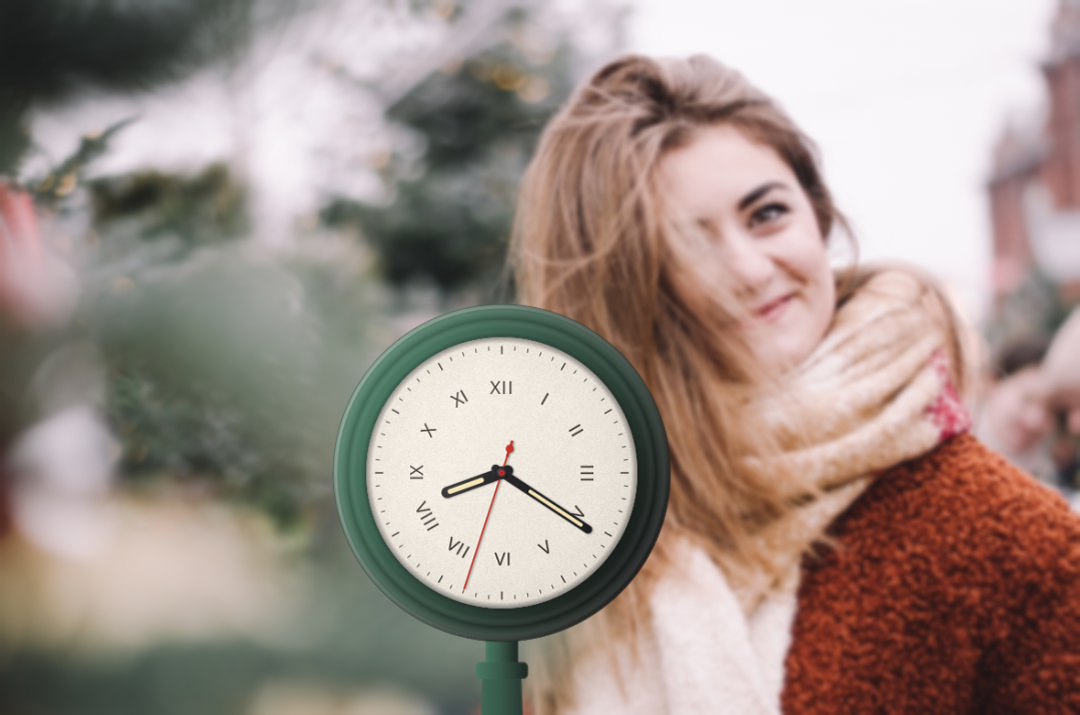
8 h 20 min 33 s
